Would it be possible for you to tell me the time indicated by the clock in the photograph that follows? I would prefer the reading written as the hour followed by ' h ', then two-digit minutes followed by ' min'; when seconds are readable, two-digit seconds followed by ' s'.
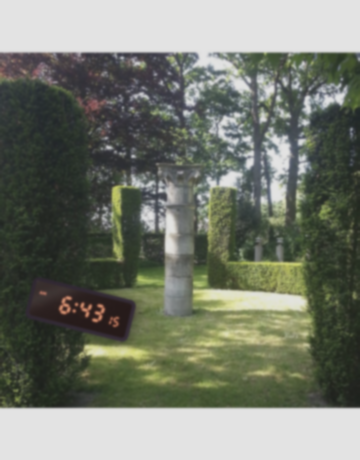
6 h 43 min
